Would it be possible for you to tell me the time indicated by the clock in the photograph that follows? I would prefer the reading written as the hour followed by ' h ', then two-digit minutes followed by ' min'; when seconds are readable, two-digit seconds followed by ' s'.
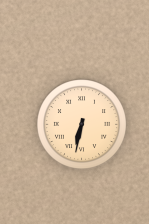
6 h 32 min
